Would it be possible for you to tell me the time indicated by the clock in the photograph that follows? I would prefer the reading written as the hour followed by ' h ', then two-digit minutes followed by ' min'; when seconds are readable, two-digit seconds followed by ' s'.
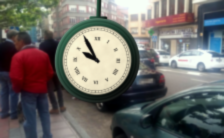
9 h 55 min
